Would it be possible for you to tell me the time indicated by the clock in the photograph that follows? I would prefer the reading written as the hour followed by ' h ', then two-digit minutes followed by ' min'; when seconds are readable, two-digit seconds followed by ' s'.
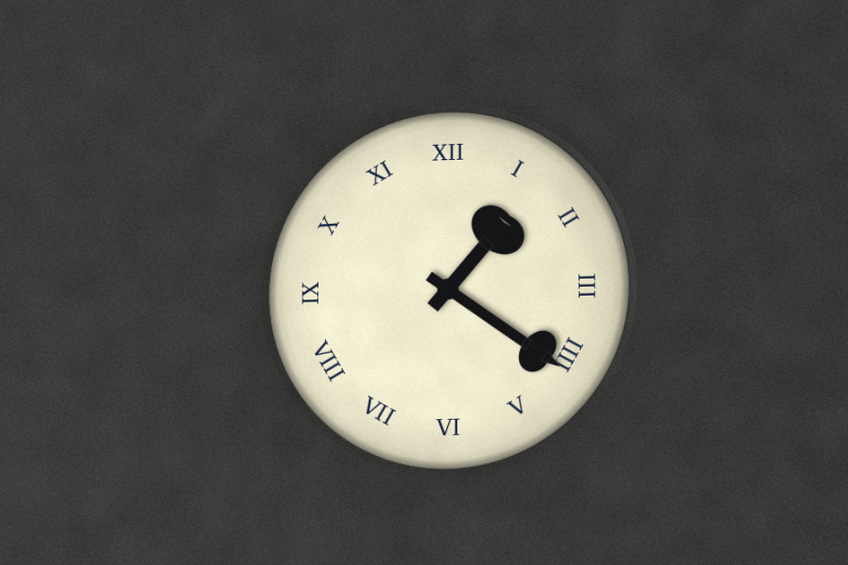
1 h 21 min
